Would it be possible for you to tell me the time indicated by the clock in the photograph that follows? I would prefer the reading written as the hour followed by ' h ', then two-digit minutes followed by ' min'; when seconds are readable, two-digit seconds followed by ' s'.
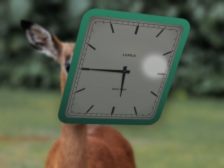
5 h 45 min
